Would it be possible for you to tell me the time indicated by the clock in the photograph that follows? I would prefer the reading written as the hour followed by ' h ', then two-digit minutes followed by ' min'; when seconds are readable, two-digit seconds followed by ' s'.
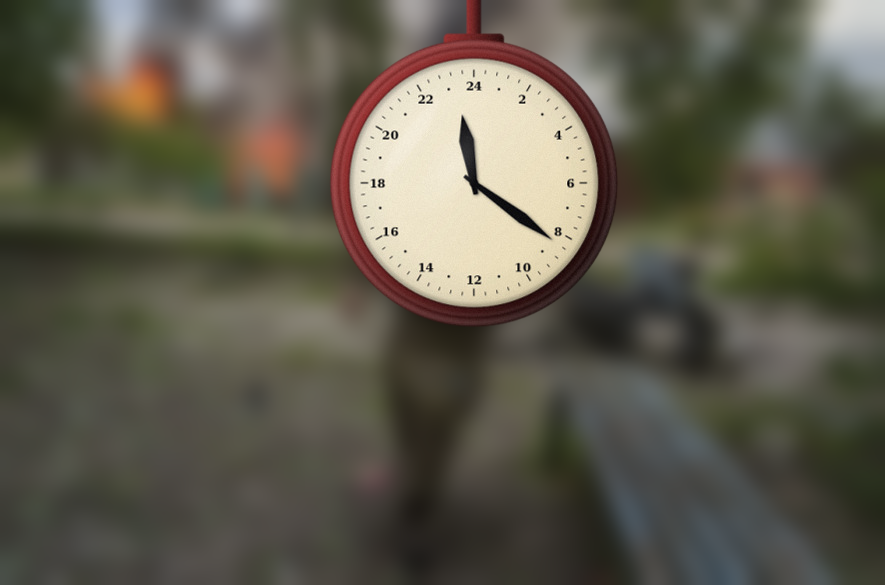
23 h 21 min
